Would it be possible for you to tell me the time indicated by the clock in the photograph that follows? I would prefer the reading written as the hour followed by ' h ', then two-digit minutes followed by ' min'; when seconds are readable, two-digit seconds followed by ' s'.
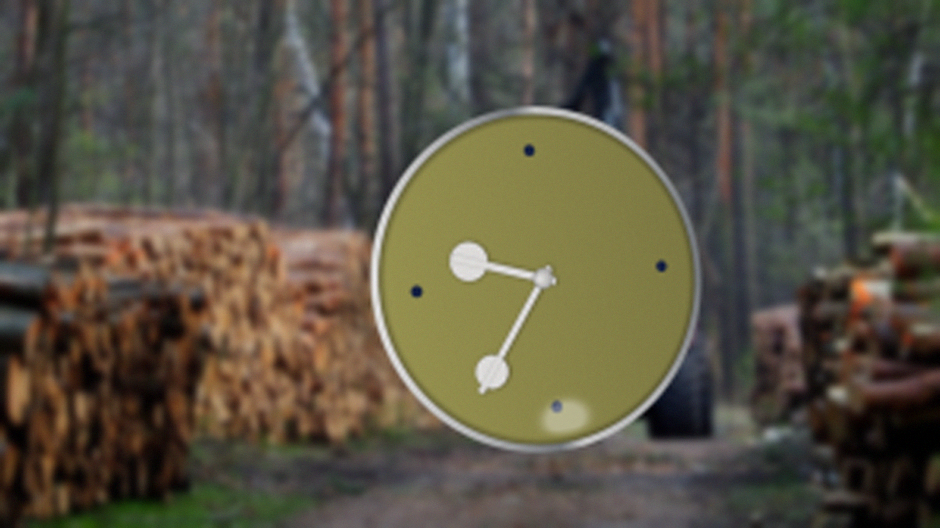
9 h 36 min
